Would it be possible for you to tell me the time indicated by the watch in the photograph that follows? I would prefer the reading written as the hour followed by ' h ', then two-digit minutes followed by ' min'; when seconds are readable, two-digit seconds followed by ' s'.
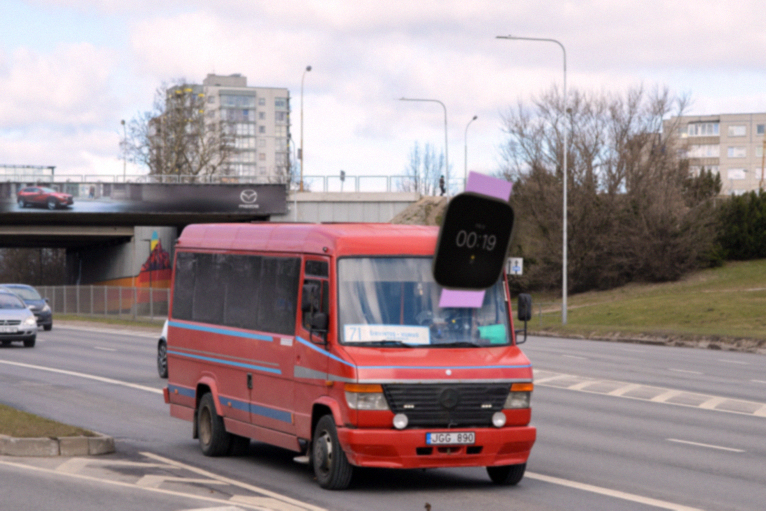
0 h 19 min
